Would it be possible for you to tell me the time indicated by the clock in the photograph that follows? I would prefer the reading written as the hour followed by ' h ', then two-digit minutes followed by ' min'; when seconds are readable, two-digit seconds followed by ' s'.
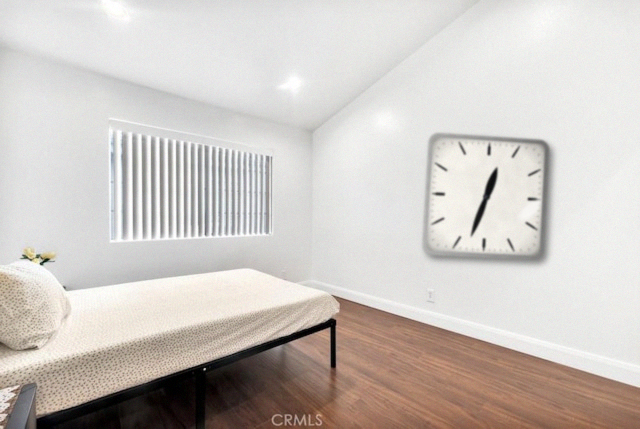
12 h 33 min
